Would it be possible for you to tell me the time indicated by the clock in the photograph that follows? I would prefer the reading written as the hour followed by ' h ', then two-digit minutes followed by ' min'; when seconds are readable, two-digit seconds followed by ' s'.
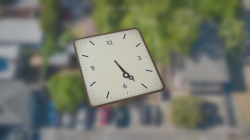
5 h 26 min
